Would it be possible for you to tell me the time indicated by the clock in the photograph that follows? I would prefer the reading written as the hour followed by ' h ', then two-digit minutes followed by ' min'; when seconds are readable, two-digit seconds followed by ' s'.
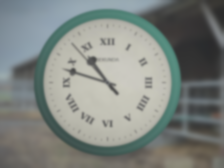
10 h 47 min 53 s
